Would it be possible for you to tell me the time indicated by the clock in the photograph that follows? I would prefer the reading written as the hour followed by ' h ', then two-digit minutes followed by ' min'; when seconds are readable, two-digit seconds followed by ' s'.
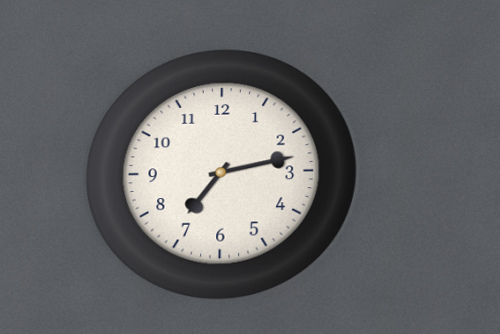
7 h 13 min
